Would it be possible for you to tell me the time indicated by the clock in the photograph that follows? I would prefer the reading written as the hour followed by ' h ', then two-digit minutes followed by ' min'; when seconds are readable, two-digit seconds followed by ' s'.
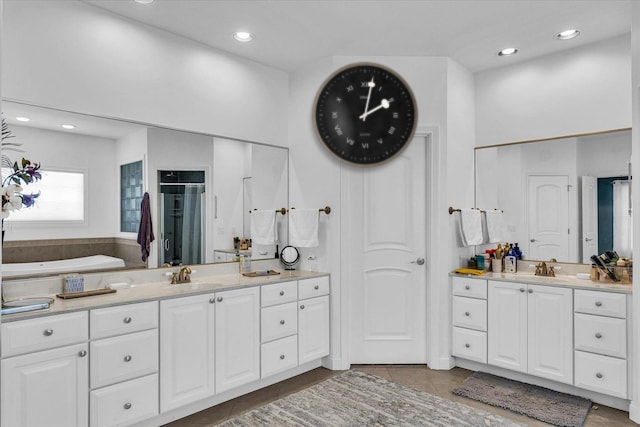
2 h 02 min
